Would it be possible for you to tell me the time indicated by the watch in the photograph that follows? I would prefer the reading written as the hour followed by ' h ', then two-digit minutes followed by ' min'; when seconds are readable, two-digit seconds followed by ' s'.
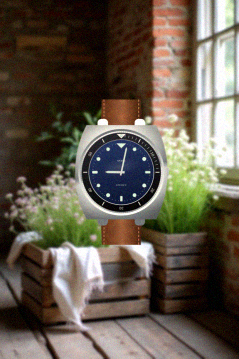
9 h 02 min
